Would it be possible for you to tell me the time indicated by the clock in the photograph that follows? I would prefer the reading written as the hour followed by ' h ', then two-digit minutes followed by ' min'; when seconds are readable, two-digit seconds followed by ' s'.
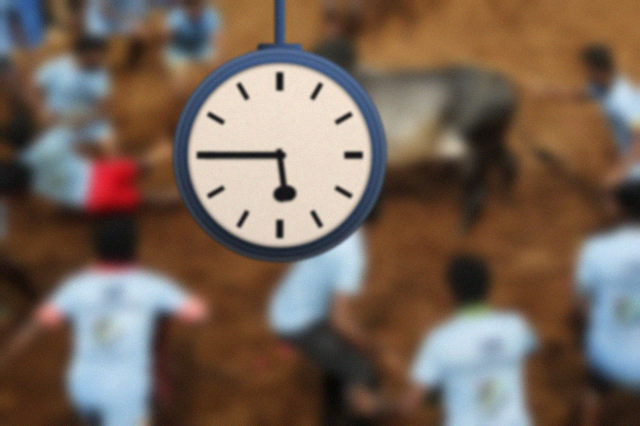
5 h 45 min
